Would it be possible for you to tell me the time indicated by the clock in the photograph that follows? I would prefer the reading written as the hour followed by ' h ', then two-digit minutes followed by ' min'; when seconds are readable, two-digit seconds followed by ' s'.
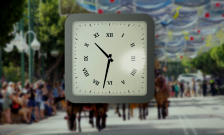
10 h 32 min
